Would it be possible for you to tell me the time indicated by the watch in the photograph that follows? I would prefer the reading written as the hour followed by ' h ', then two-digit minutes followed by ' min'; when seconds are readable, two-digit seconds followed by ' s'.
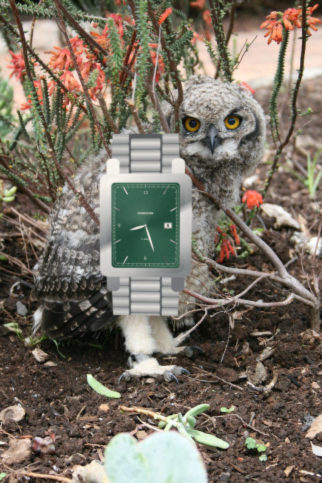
8 h 27 min
